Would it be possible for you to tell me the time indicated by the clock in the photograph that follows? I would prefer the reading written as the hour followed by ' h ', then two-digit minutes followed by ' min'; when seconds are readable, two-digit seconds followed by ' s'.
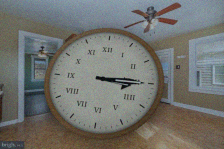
3 h 15 min
